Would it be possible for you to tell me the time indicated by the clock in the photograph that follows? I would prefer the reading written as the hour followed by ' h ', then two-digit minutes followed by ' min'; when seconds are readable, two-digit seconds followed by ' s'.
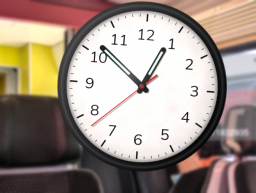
12 h 51 min 38 s
